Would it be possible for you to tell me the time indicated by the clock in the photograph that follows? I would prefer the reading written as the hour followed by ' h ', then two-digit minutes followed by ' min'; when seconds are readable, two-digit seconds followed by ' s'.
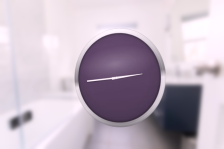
2 h 44 min
